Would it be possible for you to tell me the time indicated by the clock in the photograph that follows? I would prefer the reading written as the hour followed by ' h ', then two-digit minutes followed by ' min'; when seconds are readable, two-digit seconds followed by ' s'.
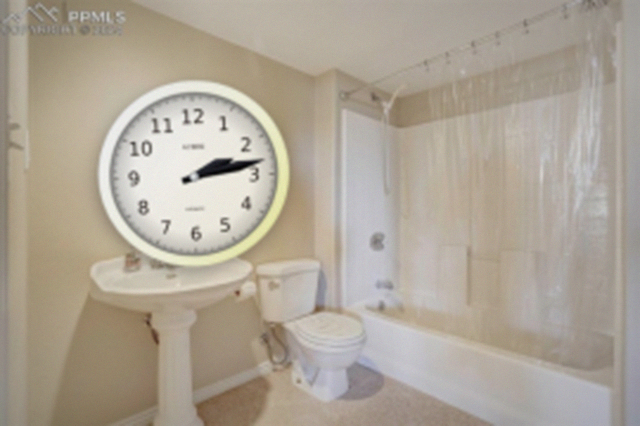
2 h 13 min
